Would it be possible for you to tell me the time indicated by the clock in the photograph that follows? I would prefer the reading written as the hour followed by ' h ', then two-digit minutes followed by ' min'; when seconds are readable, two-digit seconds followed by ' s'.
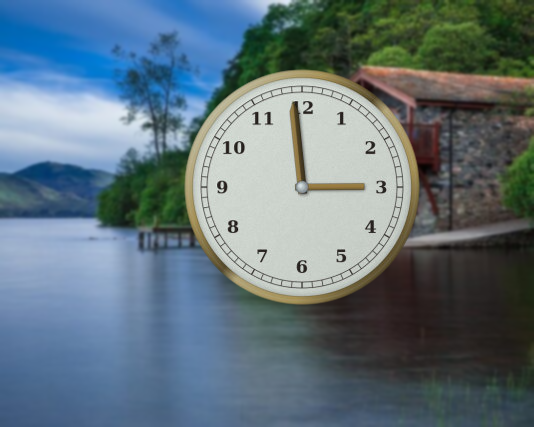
2 h 59 min
